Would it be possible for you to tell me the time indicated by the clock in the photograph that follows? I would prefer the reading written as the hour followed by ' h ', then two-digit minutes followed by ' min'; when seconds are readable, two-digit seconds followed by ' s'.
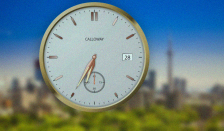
6 h 35 min
